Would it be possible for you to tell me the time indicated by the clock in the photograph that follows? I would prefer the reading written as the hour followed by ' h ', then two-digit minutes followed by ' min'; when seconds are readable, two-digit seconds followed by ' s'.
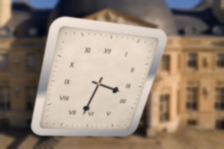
3 h 32 min
